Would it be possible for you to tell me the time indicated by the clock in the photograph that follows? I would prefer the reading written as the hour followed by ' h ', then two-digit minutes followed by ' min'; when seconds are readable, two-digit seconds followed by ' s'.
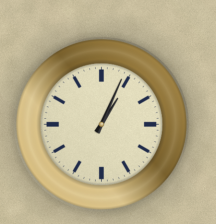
1 h 04 min
